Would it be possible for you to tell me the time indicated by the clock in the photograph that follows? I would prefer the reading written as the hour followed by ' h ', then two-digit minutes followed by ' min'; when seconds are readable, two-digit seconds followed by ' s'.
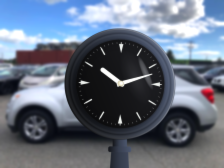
10 h 12 min
